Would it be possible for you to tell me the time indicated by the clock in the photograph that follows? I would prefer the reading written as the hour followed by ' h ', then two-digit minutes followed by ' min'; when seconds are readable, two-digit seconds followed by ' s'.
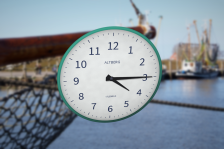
4 h 15 min
